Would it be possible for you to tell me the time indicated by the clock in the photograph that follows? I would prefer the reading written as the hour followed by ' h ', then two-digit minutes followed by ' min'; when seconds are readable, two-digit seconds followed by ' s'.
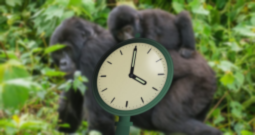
4 h 00 min
